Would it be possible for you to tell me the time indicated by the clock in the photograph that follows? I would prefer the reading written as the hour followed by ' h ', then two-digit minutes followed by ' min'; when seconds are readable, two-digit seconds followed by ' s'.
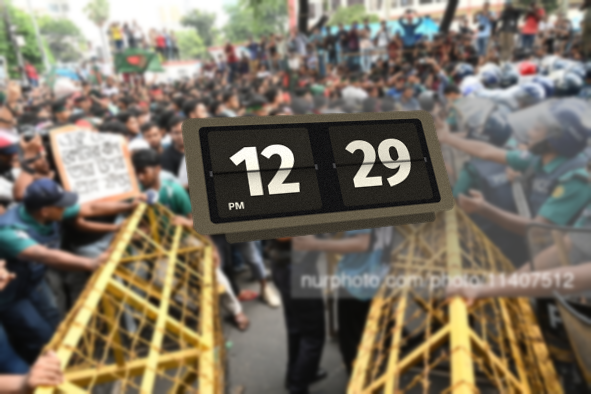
12 h 29 min
